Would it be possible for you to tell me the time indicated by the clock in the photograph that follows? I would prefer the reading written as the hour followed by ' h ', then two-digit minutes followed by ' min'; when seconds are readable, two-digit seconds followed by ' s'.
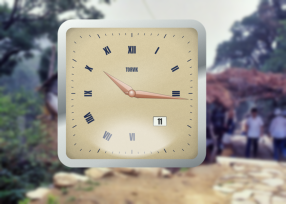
10 h 16 min
